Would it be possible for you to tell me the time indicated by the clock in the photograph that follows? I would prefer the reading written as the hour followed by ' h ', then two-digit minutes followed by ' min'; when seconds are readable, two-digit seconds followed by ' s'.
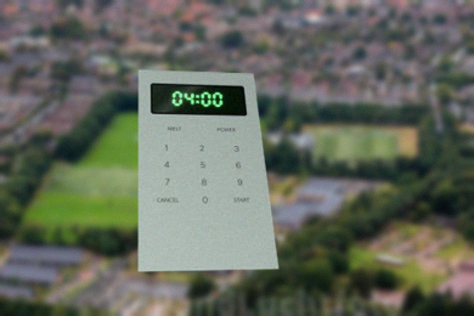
4 h 00 min
